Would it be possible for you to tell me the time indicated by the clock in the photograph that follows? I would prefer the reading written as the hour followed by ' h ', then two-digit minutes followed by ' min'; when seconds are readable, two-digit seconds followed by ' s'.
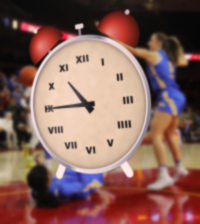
10 h 45 min
